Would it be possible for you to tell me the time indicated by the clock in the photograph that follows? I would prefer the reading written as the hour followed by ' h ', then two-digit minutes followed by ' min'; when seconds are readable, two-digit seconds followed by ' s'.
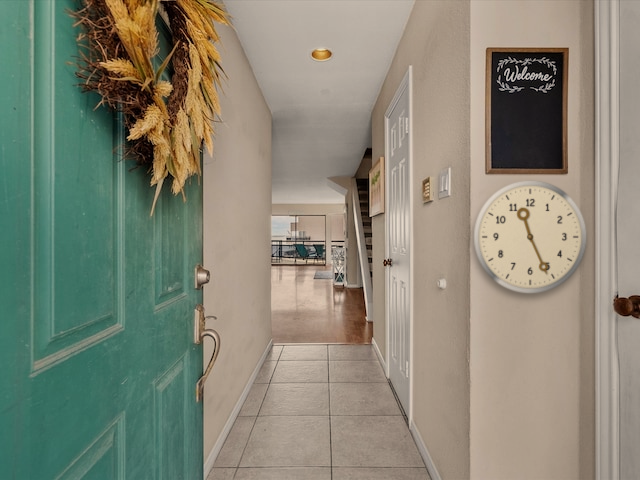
11 h 26 min
